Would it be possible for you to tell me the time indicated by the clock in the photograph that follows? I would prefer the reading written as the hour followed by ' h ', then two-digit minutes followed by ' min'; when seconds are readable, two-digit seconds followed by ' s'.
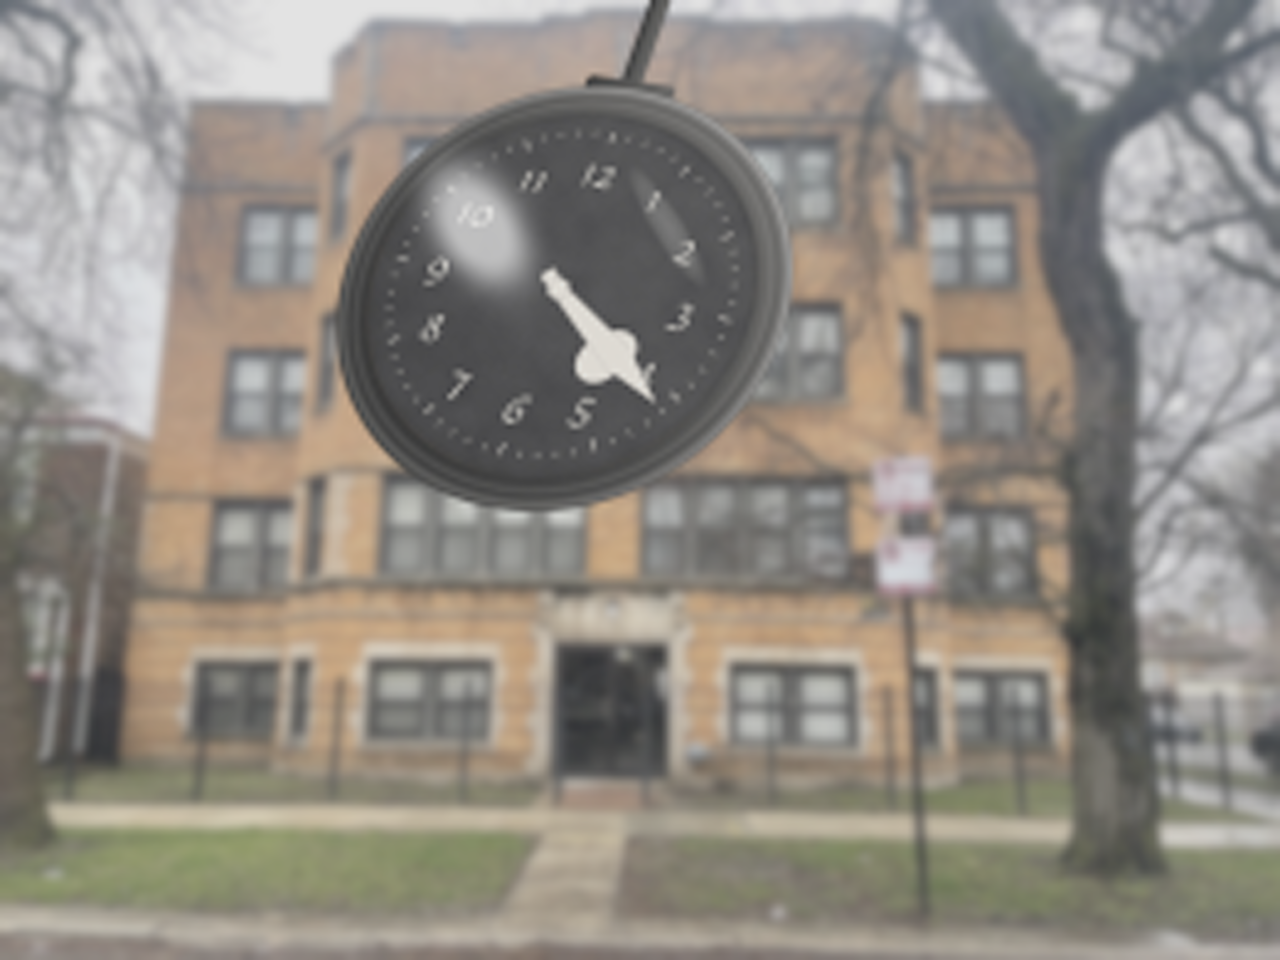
4 h 21 min
